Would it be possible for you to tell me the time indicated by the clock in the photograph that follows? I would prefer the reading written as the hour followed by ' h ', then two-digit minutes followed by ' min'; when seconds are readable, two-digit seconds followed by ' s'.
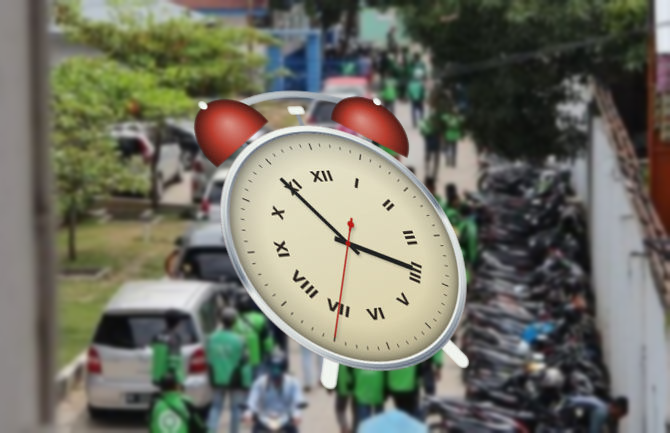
3 h 54 min 35 s
